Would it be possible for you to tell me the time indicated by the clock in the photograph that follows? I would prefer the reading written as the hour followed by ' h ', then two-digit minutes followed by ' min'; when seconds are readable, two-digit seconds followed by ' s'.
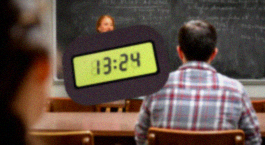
13 h 24 min
